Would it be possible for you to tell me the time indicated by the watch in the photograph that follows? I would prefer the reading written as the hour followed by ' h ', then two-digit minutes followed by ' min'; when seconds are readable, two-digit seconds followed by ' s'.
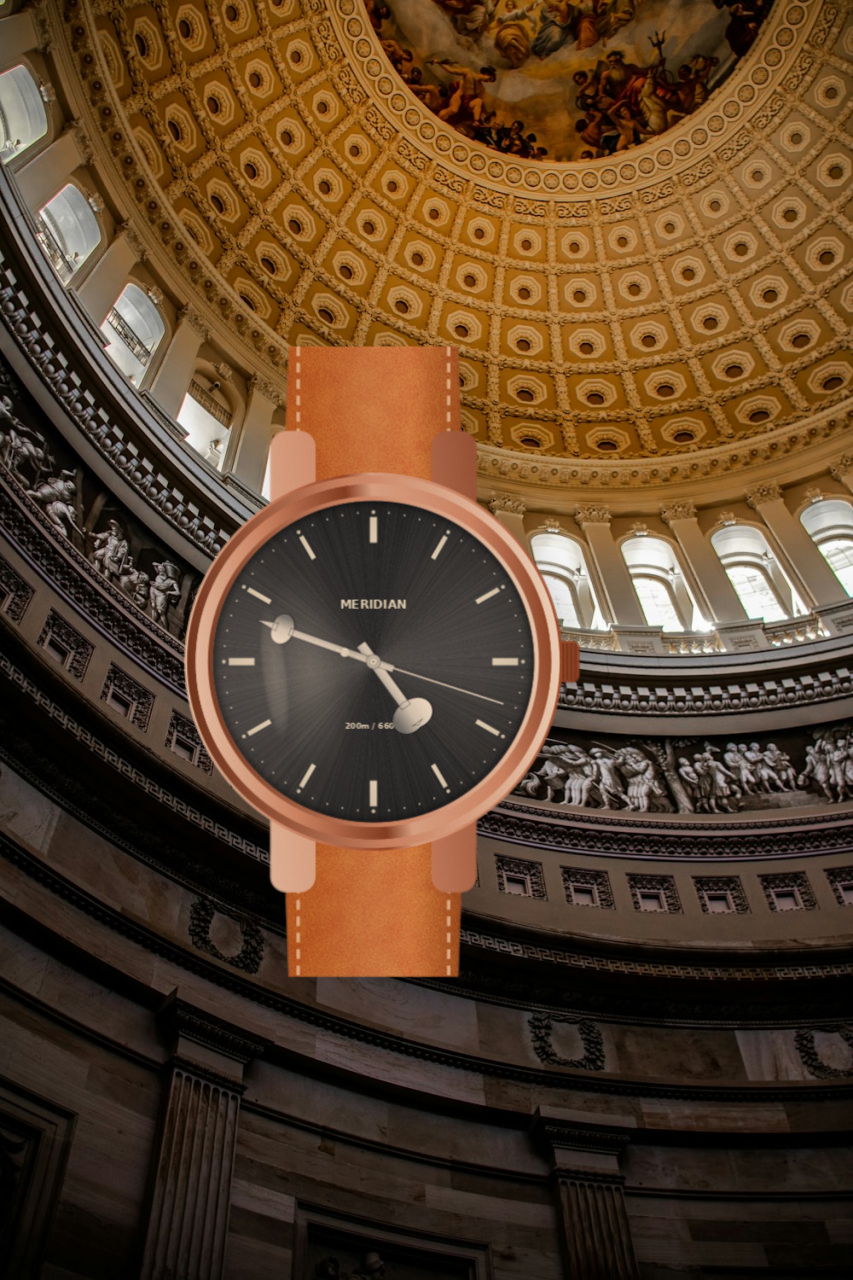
4 h 48 min 18 s
